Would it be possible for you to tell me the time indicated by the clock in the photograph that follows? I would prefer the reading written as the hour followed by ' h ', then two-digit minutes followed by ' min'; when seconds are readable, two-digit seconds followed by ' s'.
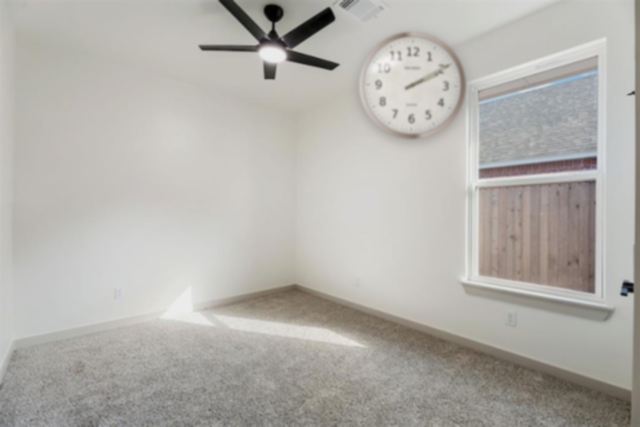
2 h 10 min
